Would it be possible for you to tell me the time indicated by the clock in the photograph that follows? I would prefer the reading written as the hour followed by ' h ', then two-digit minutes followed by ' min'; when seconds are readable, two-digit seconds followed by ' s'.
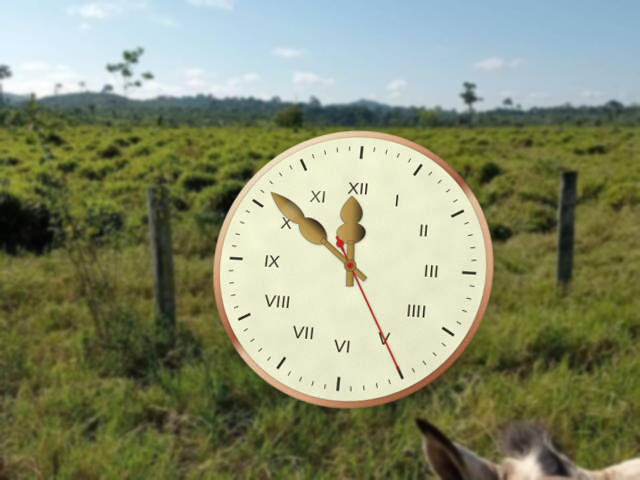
11 h 51 min 25 s
